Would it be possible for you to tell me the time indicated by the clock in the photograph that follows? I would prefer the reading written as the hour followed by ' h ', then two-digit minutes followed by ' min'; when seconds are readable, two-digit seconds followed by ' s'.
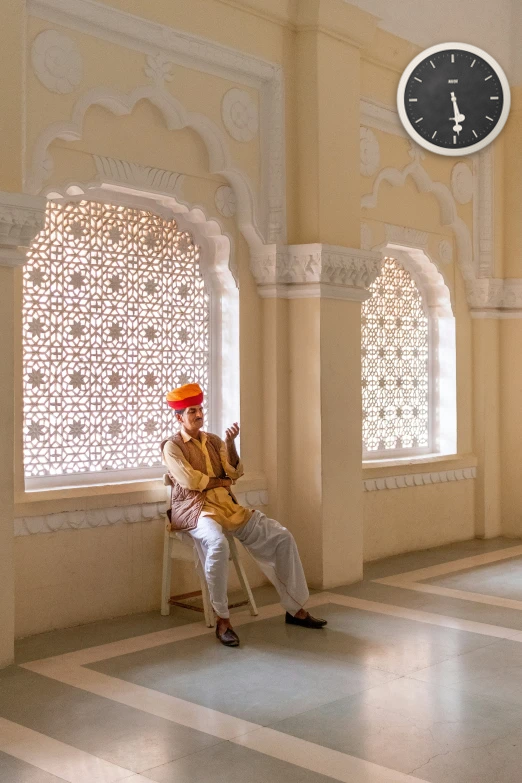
5 h 29 min
